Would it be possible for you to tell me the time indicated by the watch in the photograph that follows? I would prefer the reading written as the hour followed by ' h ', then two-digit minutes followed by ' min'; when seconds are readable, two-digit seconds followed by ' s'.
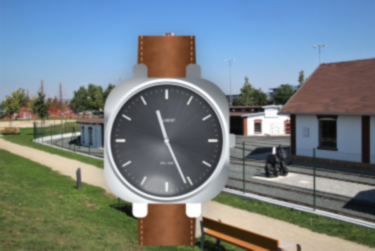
11 h 26 min
